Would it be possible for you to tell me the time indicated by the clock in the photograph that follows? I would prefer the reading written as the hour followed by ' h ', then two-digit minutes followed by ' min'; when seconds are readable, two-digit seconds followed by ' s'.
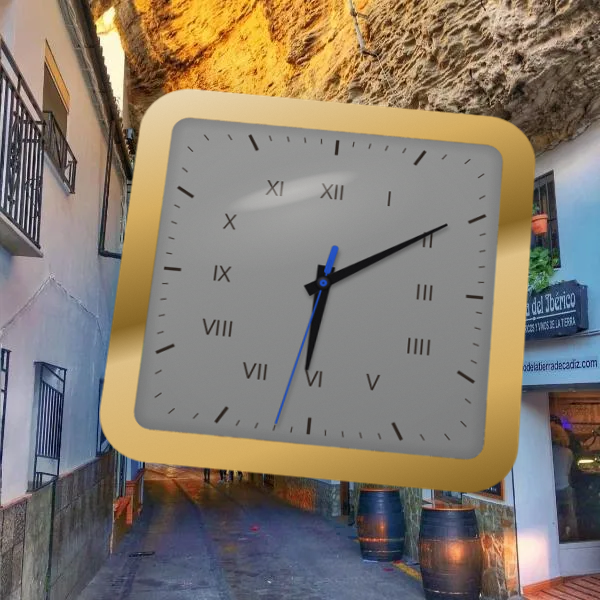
6 h 09 min 32 s
